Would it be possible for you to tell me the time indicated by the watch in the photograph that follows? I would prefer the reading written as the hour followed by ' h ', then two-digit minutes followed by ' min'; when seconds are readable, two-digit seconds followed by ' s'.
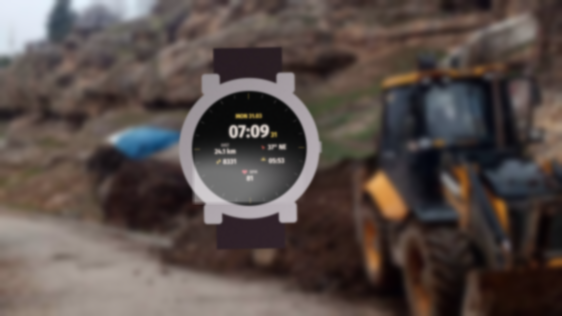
7 h 09 min
